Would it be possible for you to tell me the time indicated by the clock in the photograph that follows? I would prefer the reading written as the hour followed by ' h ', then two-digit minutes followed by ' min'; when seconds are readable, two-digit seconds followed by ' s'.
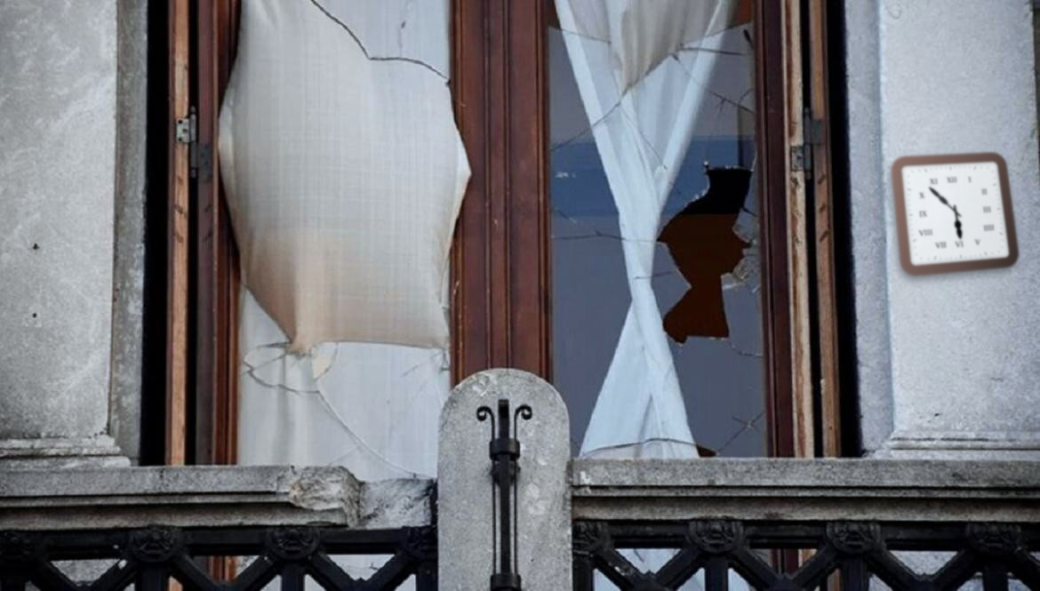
5 h 53 min
